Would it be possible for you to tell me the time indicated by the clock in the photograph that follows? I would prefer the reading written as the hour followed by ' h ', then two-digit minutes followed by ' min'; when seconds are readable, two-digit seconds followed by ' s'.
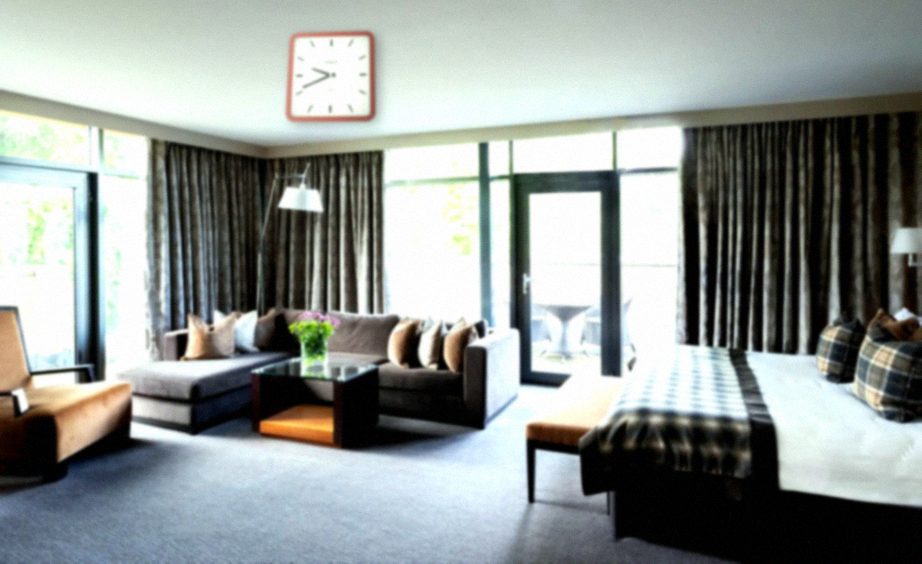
9 h 41 min
